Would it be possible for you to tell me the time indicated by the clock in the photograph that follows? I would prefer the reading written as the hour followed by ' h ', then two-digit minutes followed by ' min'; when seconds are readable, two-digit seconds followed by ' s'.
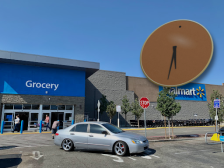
5 h 30 min
